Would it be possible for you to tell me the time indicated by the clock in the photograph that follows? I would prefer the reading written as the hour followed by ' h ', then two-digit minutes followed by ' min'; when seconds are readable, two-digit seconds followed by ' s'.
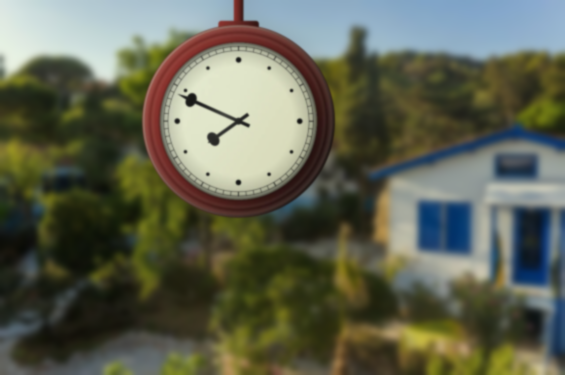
7 h 49 min
